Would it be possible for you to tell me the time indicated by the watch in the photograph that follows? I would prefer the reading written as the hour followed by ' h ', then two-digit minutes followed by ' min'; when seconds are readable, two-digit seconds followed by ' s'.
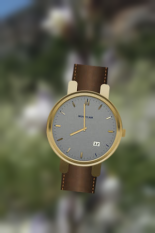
7 h 59 min
